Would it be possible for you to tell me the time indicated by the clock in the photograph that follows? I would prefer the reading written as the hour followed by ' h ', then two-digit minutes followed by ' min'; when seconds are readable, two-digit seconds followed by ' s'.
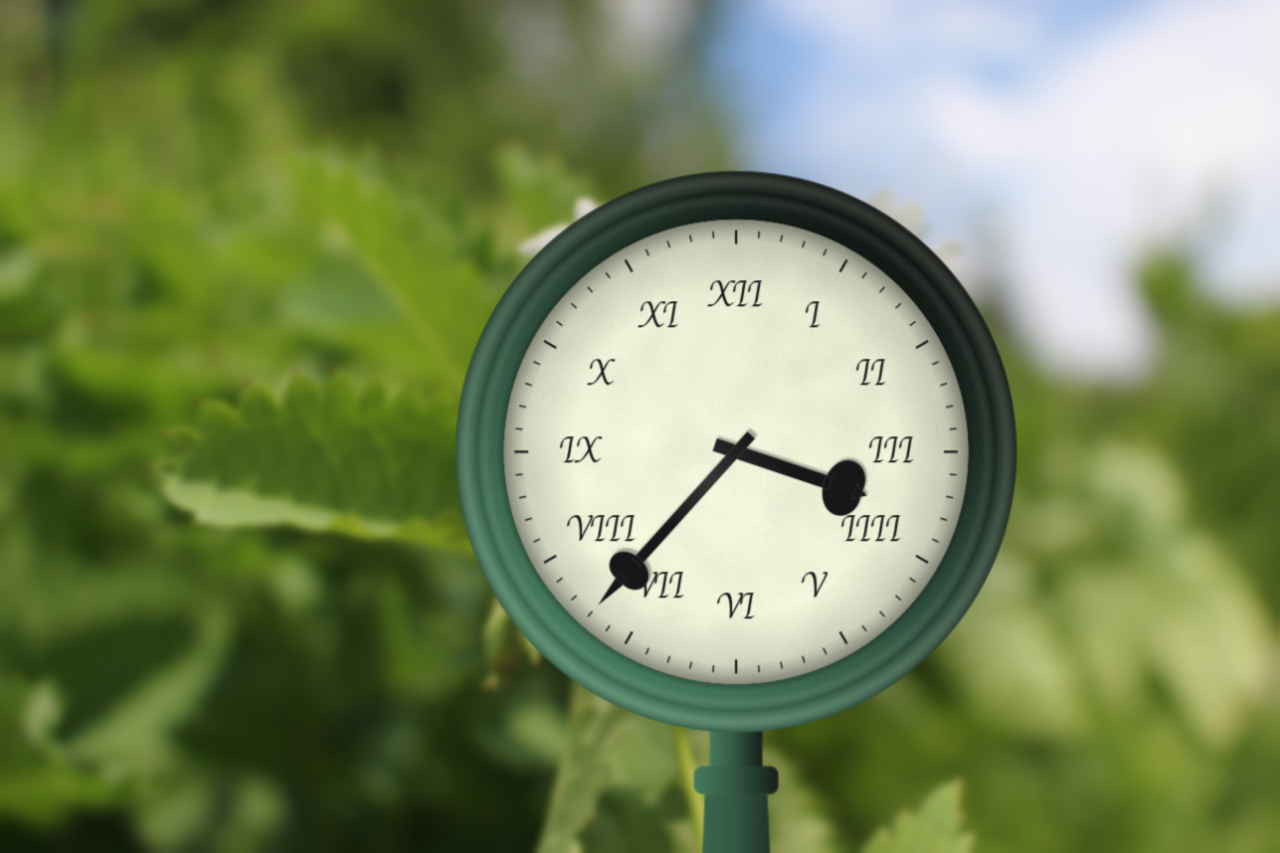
3 h 37 min
